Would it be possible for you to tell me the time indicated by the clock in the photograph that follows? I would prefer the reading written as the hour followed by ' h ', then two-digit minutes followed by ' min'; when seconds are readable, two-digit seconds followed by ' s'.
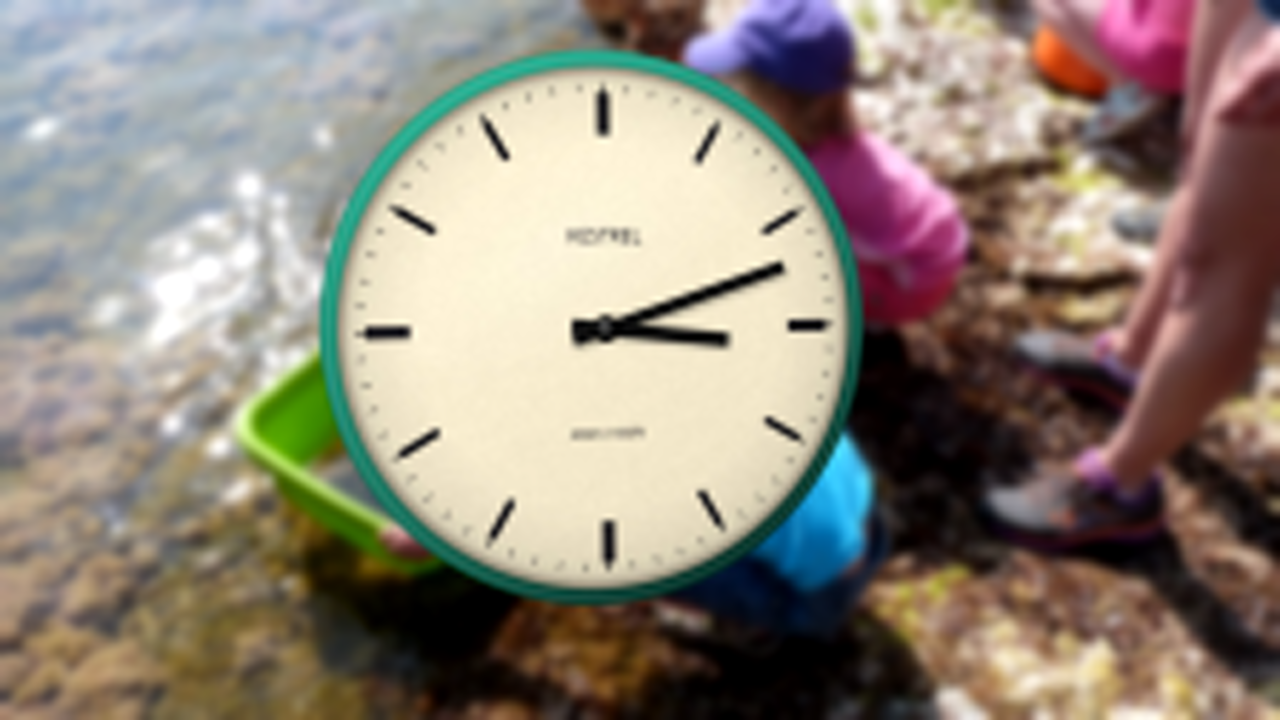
3 h 12 min
